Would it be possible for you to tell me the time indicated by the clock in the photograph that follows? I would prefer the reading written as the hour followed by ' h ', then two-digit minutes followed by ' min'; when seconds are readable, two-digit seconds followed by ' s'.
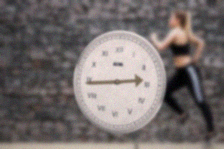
2 h 44 min
